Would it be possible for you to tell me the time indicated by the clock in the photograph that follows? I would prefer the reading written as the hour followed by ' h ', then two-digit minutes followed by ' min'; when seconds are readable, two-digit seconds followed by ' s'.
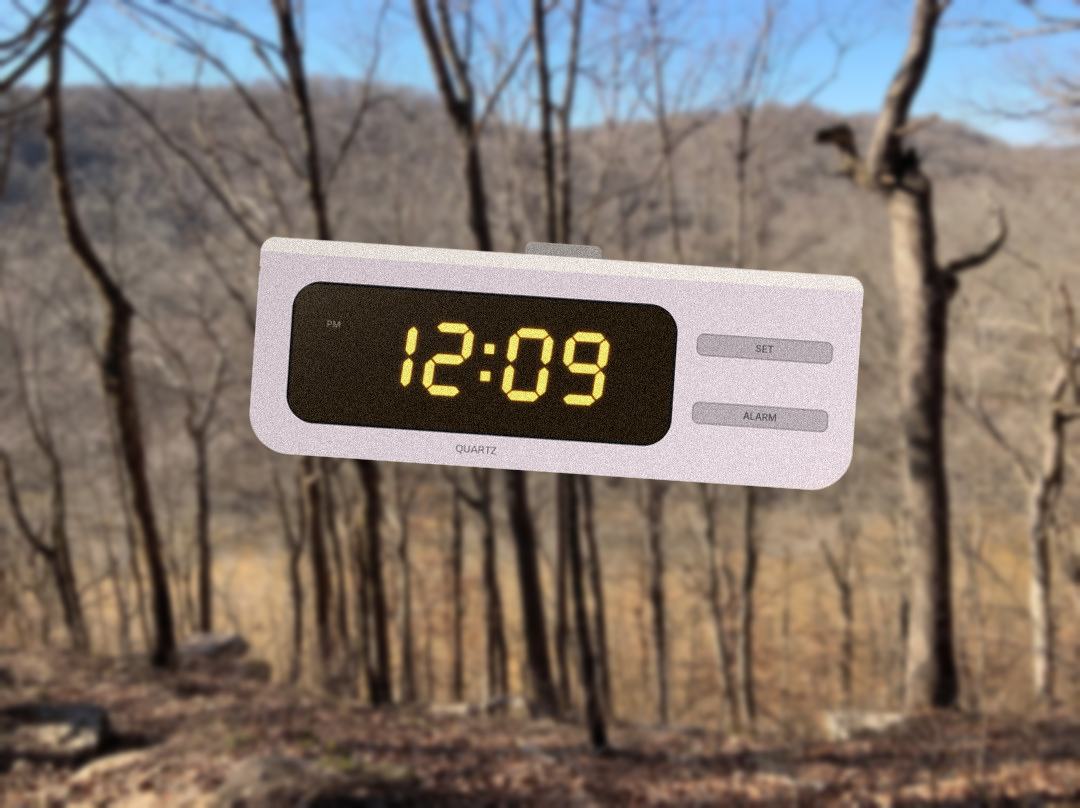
12 h 09 min
